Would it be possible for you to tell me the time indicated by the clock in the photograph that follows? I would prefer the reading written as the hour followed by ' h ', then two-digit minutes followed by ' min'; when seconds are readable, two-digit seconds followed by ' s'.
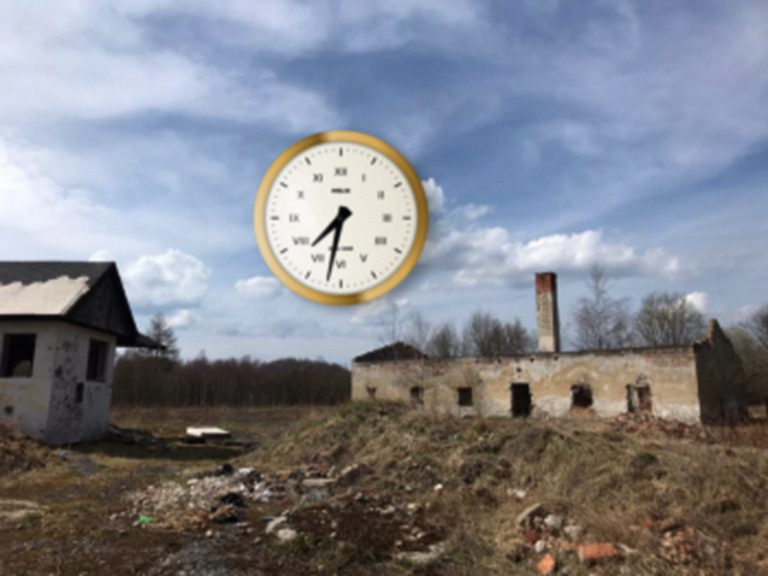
7 h 32 min
